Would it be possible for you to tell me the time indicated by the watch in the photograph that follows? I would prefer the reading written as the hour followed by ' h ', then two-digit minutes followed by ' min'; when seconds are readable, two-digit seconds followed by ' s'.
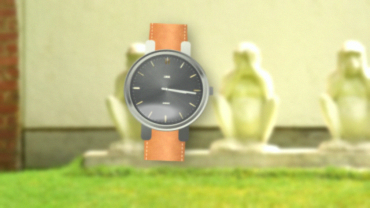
3 h 16 min
